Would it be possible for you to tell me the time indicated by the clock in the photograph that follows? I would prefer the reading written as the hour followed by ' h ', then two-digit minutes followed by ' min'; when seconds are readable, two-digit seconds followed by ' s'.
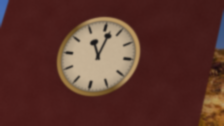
11 h 02 min
